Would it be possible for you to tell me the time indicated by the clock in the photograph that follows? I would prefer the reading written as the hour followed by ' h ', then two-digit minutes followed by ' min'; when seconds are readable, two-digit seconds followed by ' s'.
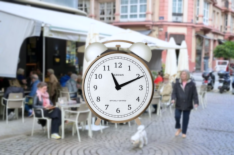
11 h 11 min
